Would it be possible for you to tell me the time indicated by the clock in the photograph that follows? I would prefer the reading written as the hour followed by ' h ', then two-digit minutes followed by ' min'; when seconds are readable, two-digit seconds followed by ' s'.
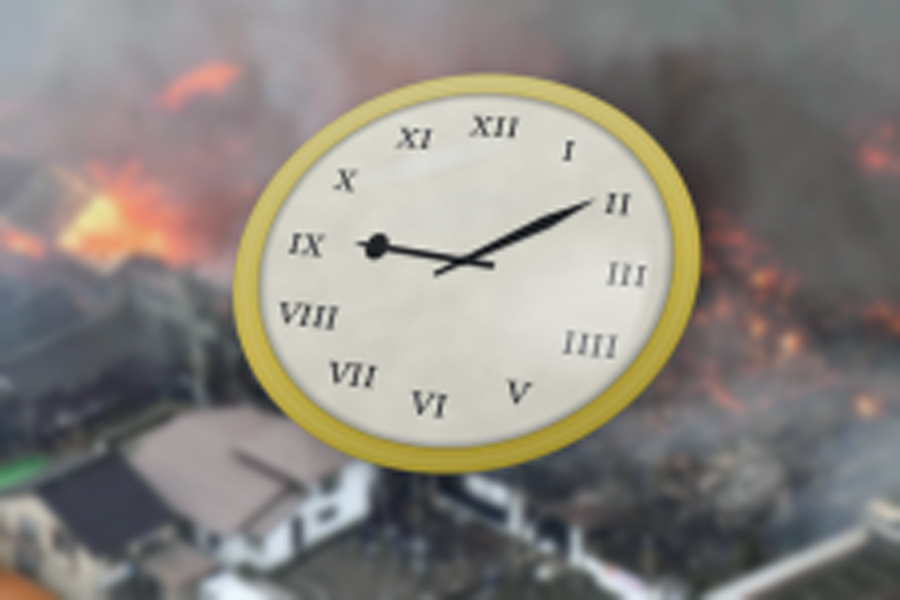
9 h 09 min
